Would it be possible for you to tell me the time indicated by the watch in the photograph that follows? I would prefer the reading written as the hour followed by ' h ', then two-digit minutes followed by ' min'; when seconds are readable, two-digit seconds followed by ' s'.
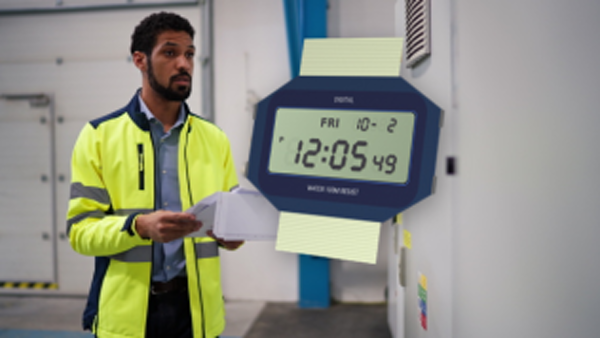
12 h 05 min 49 s
